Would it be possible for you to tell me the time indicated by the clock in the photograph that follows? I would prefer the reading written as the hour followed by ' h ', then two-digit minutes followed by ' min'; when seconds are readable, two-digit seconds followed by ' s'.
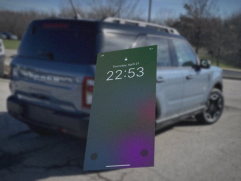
22 h 53 min
